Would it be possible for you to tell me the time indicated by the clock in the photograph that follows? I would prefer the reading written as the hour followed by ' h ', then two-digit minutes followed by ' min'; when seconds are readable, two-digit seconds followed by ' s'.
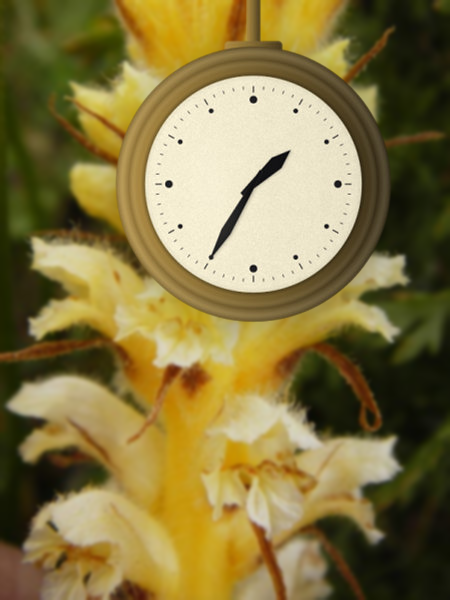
1 h 35 min
